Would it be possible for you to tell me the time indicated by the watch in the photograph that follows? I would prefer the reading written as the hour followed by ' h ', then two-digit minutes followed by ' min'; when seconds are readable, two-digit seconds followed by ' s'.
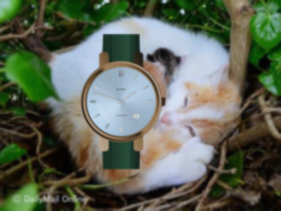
1 h 48 min
